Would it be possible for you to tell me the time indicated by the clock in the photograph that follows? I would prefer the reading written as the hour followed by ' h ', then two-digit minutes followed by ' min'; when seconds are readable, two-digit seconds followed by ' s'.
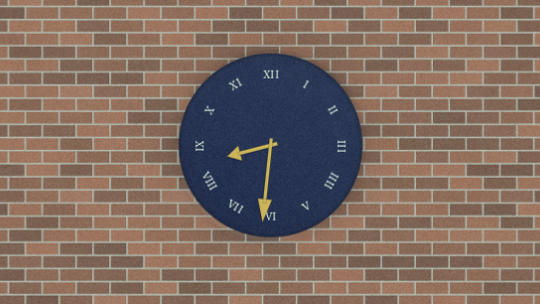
8 h 31 min
